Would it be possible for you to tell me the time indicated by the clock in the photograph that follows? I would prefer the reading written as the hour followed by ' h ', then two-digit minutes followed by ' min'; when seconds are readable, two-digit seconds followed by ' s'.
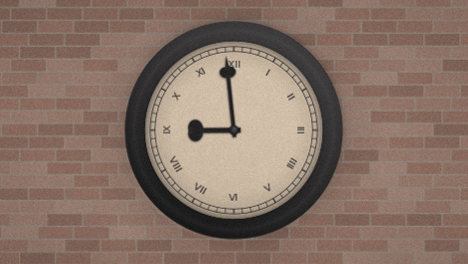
8 h 59 min
